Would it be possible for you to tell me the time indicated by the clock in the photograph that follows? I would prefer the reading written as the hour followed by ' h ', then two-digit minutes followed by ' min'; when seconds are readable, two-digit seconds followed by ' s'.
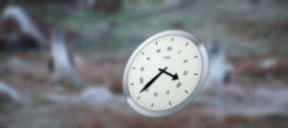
3 h 36 min
